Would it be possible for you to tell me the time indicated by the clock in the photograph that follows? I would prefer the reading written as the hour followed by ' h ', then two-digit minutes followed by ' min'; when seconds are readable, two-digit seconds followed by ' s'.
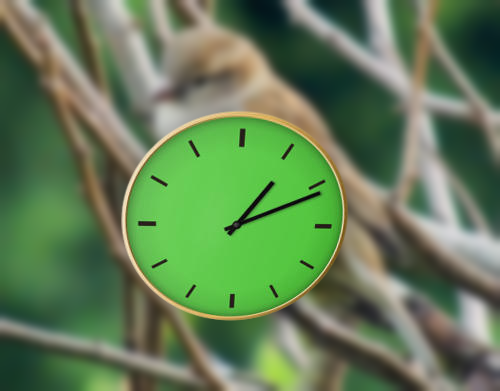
1 h 11 min
